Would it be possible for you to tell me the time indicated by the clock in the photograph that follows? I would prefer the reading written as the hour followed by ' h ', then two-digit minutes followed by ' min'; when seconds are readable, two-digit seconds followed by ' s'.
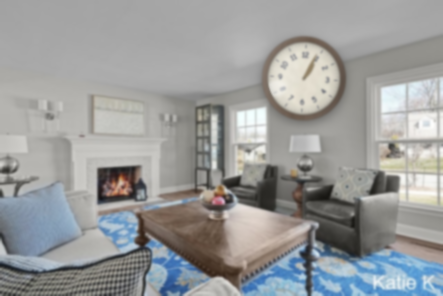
1 h 04 min
